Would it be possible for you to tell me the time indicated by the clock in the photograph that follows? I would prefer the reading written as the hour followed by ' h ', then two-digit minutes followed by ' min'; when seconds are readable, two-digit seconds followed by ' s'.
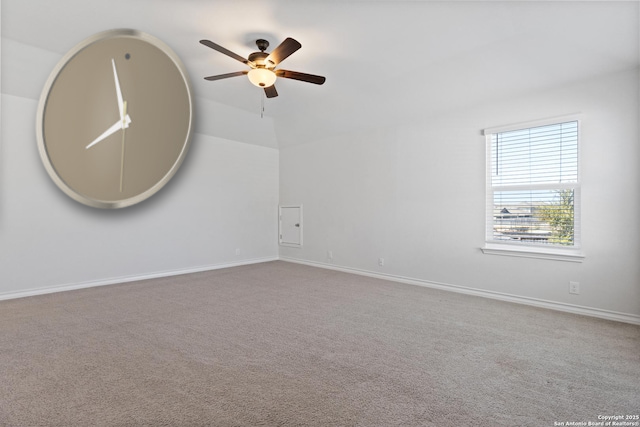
7 h 57 min 30 s
